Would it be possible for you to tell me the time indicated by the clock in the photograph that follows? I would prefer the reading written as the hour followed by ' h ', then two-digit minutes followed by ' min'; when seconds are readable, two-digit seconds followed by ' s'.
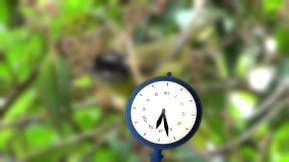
6 h 27 min
